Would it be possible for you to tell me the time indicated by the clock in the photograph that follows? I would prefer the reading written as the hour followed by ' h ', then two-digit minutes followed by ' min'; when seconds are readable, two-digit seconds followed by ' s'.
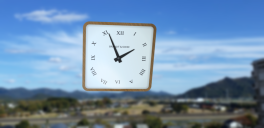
1 h 56 min
